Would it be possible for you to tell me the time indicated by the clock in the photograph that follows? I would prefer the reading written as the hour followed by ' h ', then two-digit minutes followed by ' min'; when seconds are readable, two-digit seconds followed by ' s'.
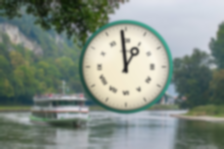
12 h 59 min
